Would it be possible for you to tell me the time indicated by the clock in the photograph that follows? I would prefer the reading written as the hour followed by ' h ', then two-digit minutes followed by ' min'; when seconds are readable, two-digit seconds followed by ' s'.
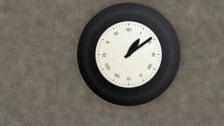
1 h 09 min
